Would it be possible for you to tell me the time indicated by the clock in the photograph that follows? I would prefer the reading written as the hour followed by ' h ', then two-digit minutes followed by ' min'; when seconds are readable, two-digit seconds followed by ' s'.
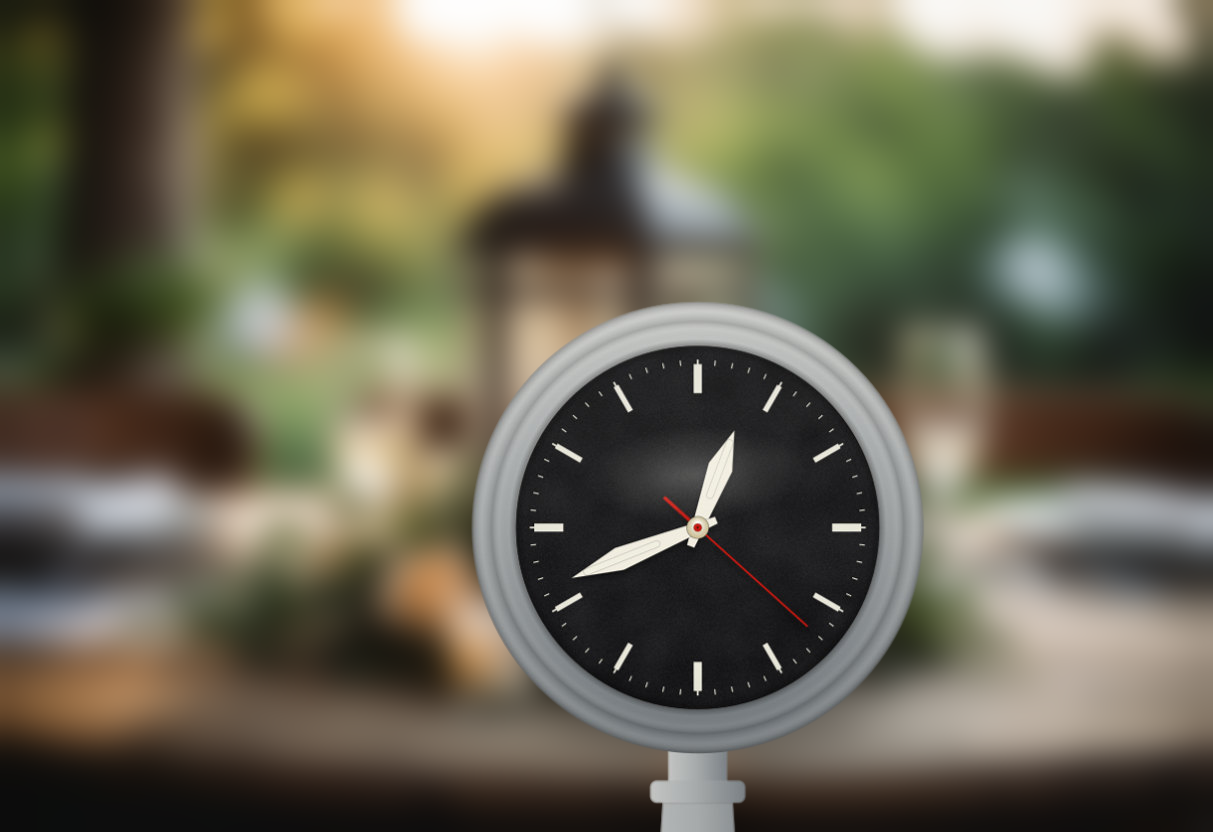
12 h 41 min 22 s
